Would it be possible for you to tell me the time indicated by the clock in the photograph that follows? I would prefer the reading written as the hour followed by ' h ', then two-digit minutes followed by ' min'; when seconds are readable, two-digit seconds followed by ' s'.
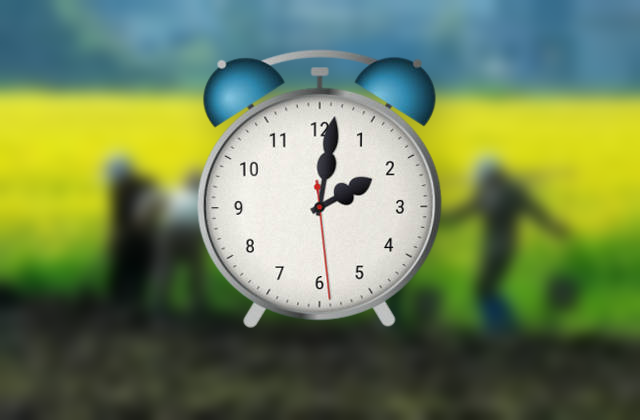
2 h 01 min 29 s
